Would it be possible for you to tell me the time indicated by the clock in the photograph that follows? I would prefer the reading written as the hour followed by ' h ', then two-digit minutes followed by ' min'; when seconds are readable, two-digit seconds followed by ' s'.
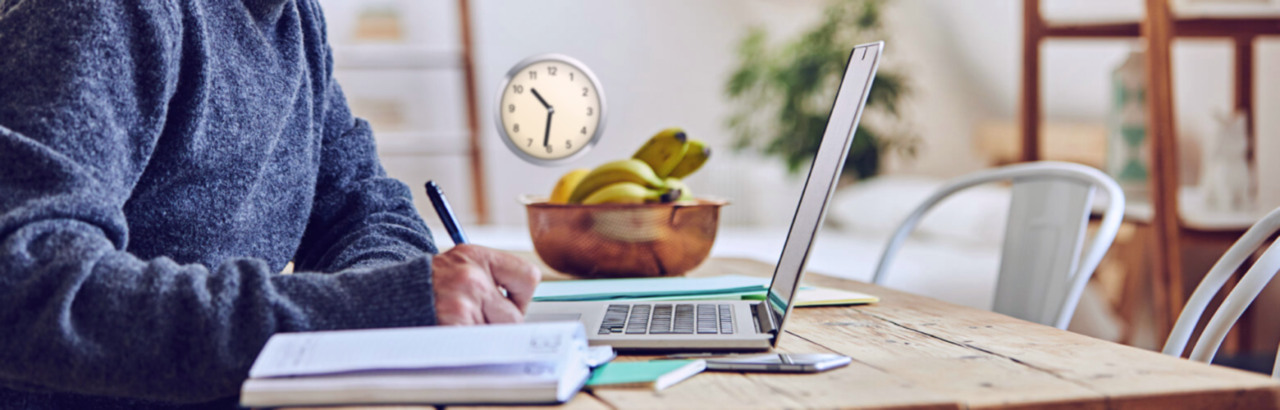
10 h 31 min
